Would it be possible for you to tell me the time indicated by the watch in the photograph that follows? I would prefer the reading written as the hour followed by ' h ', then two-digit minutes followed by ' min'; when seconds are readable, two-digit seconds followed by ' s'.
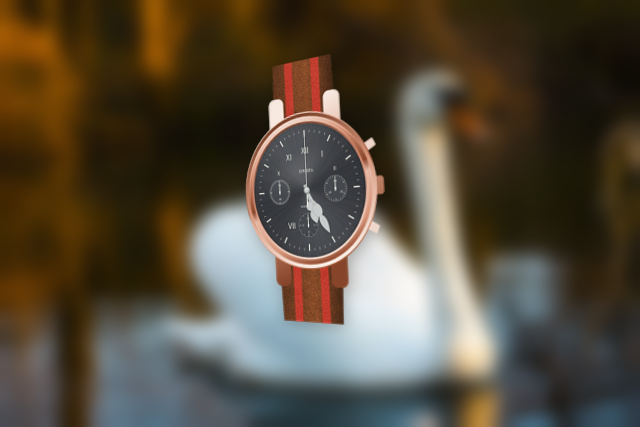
5 h 25 min
